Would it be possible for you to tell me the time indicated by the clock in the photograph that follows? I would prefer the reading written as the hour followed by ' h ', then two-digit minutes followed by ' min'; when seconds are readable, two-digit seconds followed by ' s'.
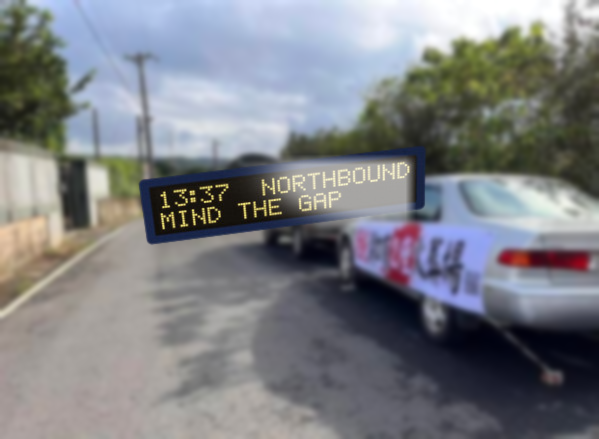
13 h 37 min
